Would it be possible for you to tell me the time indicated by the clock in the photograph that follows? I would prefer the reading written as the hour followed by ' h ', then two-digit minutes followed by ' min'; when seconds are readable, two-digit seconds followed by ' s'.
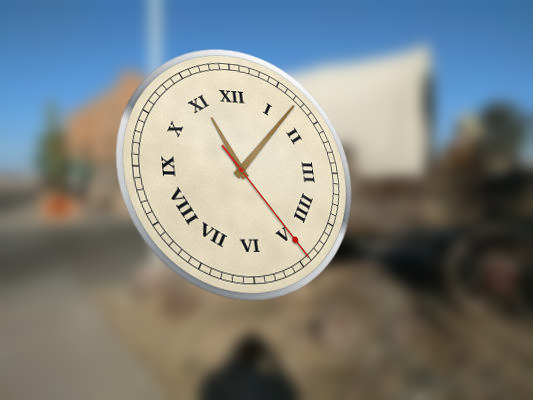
11 h 07 min 24 s
